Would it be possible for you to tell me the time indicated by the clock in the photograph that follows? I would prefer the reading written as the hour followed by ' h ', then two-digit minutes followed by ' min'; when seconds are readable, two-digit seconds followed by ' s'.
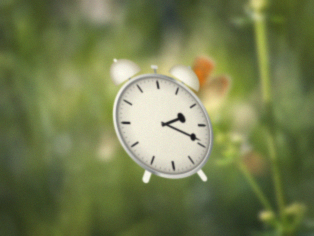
2 h 19 min
